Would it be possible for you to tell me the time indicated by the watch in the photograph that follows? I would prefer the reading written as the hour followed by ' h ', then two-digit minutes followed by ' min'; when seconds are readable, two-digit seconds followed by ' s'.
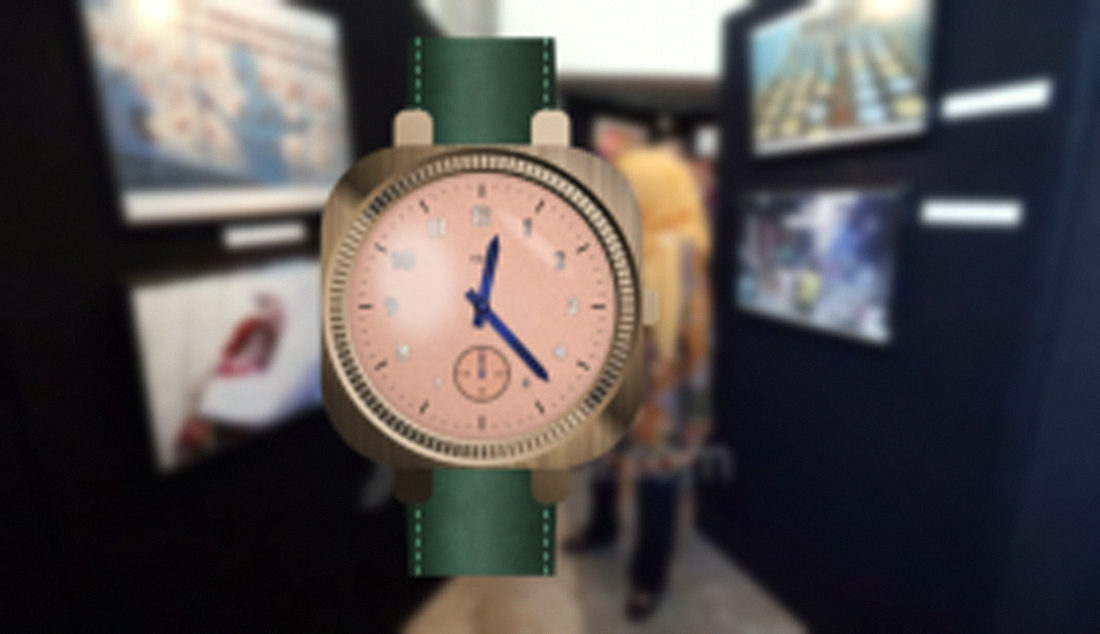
12 h 23 min
